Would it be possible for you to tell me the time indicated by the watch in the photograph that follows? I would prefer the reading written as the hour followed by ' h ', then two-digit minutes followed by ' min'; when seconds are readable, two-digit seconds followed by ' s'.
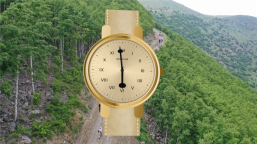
5 h 59 min
